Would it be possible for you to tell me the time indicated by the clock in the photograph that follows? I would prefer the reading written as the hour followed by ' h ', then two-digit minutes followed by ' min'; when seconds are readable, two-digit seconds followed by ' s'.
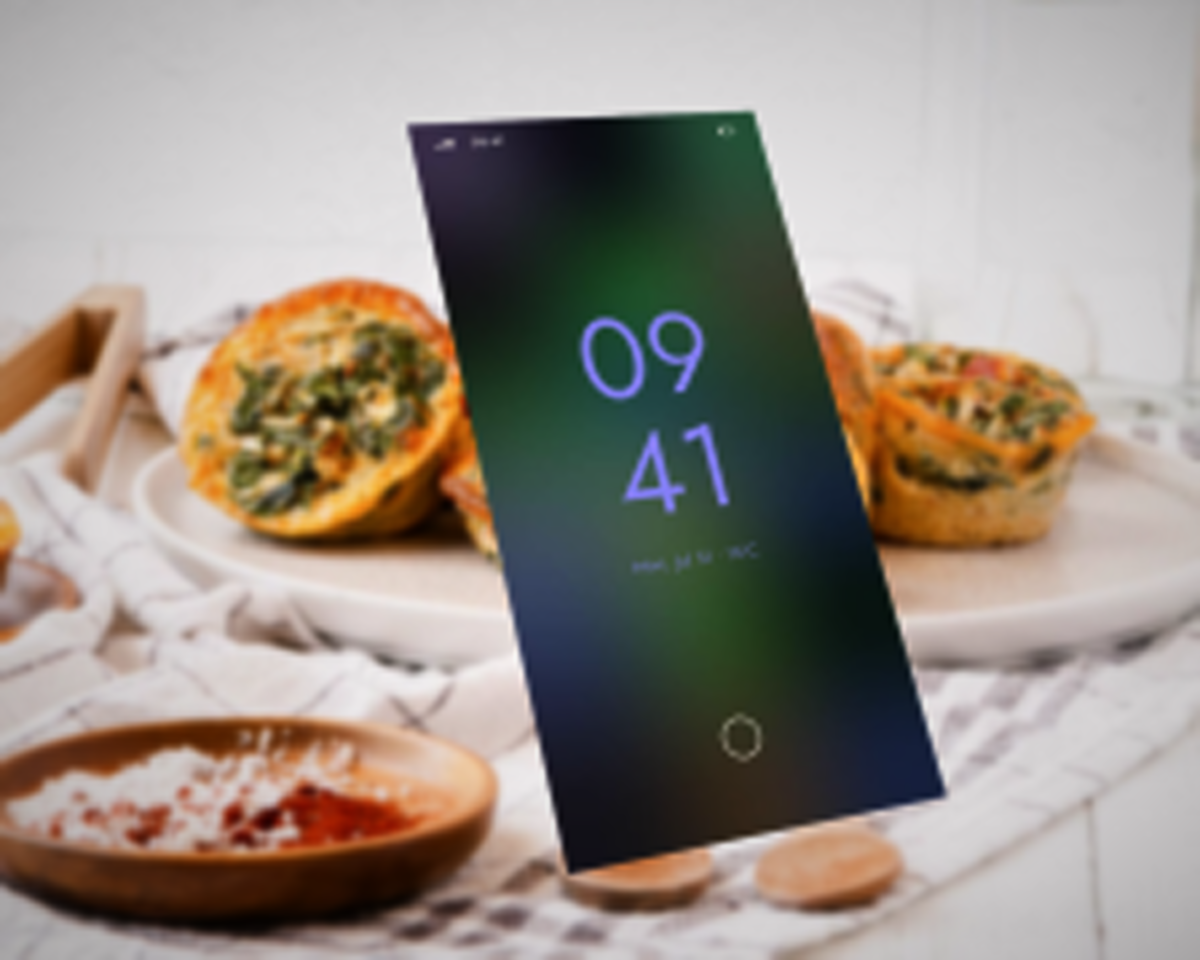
9 h 41 min
